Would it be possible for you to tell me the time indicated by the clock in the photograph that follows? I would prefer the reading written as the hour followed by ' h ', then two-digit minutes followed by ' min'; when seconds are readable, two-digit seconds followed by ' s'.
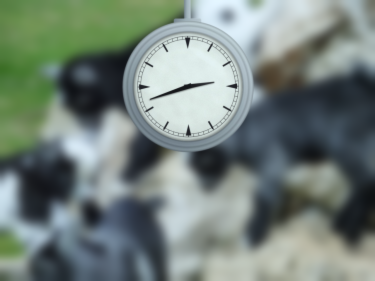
2 h 42 min
